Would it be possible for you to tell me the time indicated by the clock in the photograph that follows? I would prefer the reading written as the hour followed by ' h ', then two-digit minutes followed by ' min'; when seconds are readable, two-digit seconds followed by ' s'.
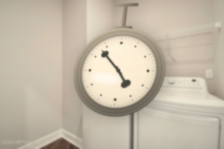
4 h 53 min
